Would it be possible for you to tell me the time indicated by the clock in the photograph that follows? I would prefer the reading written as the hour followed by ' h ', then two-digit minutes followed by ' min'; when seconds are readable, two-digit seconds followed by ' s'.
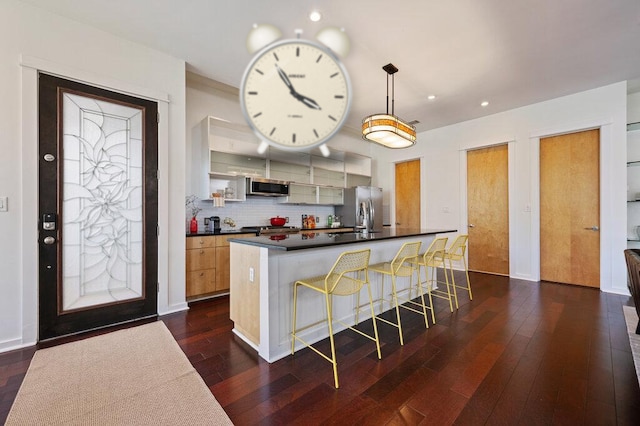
3 h 54 min
